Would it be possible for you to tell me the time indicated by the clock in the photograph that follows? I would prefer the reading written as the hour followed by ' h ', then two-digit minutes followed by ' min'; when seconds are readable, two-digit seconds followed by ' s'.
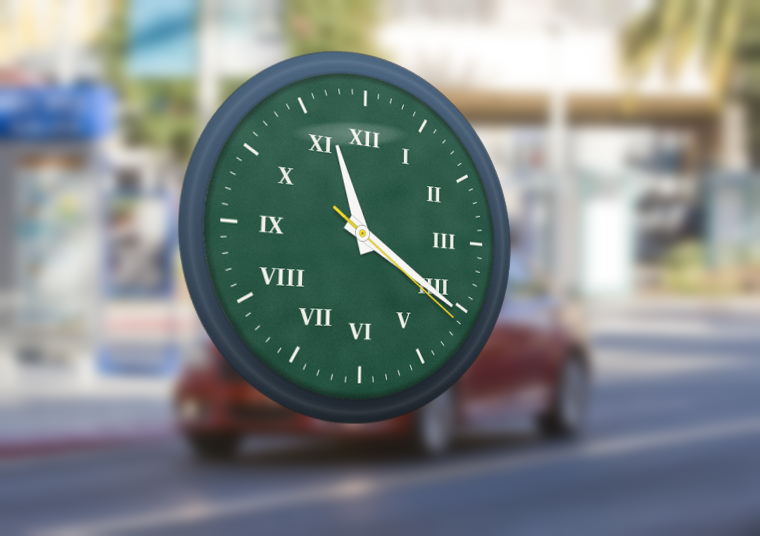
11 h 20 min 21 s
